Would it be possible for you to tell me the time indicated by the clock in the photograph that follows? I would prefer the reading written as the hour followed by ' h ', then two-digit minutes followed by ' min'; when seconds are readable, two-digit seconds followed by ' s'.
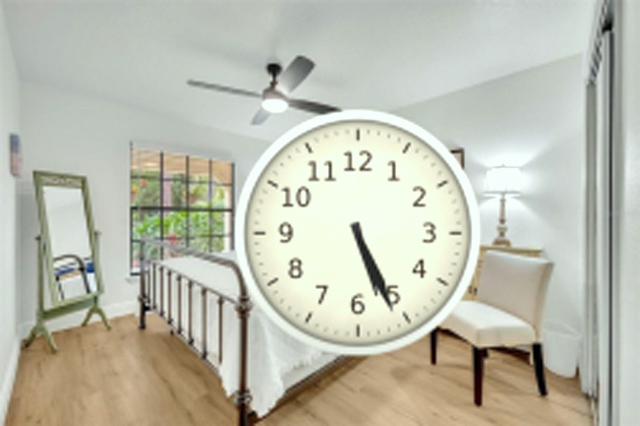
5 h 26 min
